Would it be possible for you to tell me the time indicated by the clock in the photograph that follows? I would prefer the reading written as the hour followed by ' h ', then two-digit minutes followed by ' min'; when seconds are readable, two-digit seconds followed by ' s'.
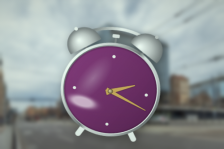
2 h 19 min
